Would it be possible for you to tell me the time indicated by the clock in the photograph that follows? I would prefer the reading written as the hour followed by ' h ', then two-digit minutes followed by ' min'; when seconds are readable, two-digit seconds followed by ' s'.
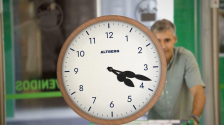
4 h 18 min
